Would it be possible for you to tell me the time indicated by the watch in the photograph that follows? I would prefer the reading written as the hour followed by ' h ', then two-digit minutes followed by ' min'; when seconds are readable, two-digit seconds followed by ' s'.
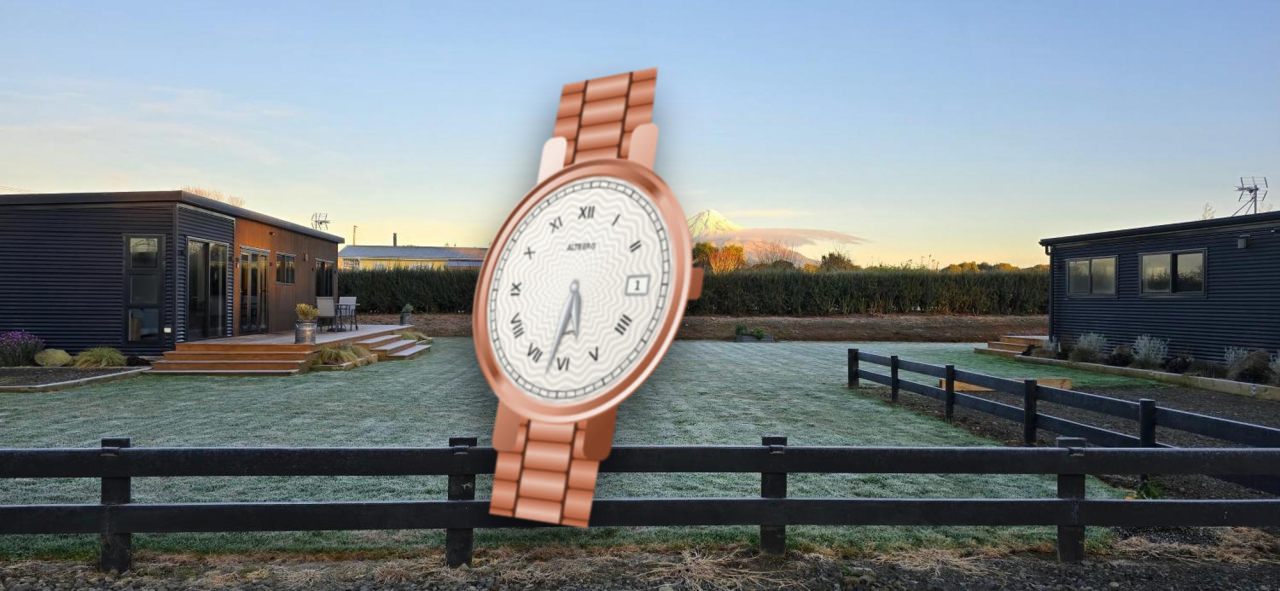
5 h 32 min
